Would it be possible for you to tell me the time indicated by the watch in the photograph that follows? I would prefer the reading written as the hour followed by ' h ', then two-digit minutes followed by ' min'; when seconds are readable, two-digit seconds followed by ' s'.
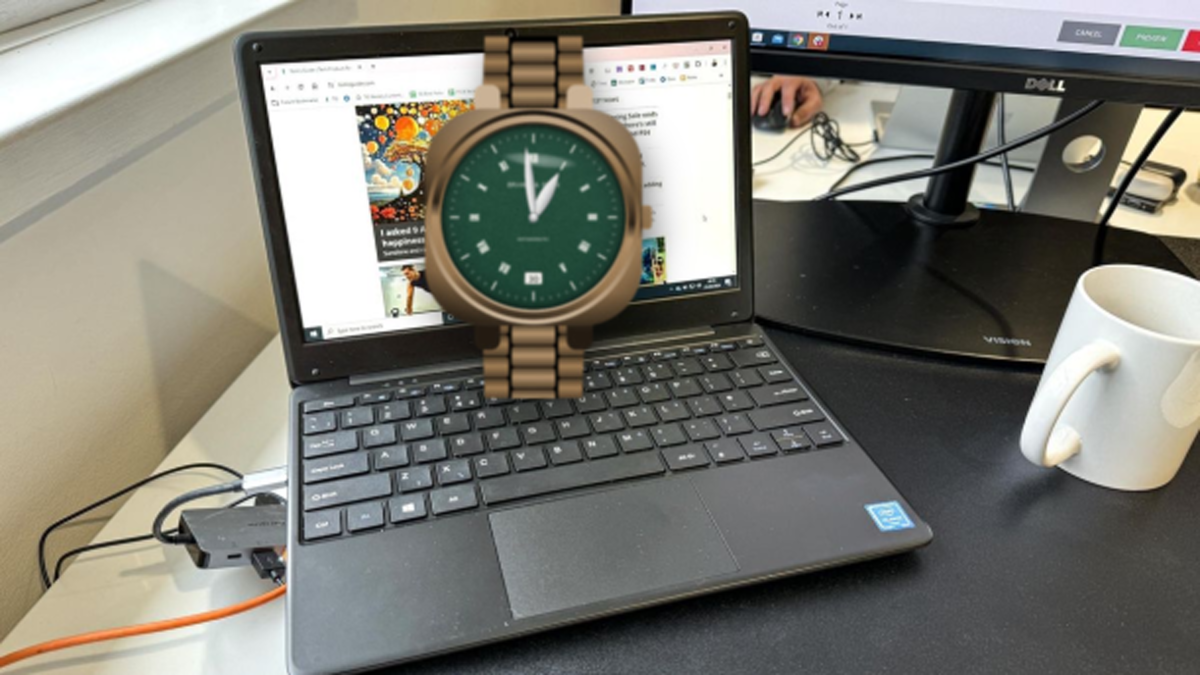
12 h 59 min
